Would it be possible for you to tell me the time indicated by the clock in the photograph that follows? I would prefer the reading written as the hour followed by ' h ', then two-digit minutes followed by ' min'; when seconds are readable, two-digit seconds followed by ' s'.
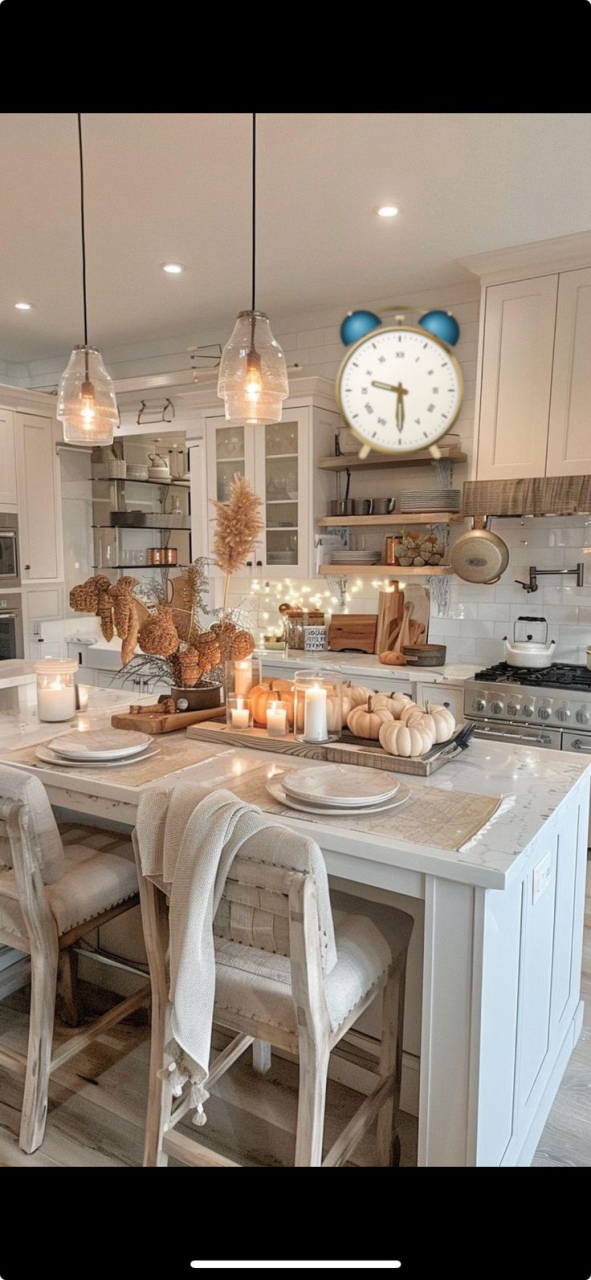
9 h 30 min
